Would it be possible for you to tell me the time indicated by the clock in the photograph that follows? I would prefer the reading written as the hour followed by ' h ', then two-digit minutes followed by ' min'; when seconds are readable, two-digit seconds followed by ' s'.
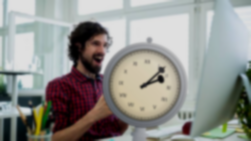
2 h 07 min
